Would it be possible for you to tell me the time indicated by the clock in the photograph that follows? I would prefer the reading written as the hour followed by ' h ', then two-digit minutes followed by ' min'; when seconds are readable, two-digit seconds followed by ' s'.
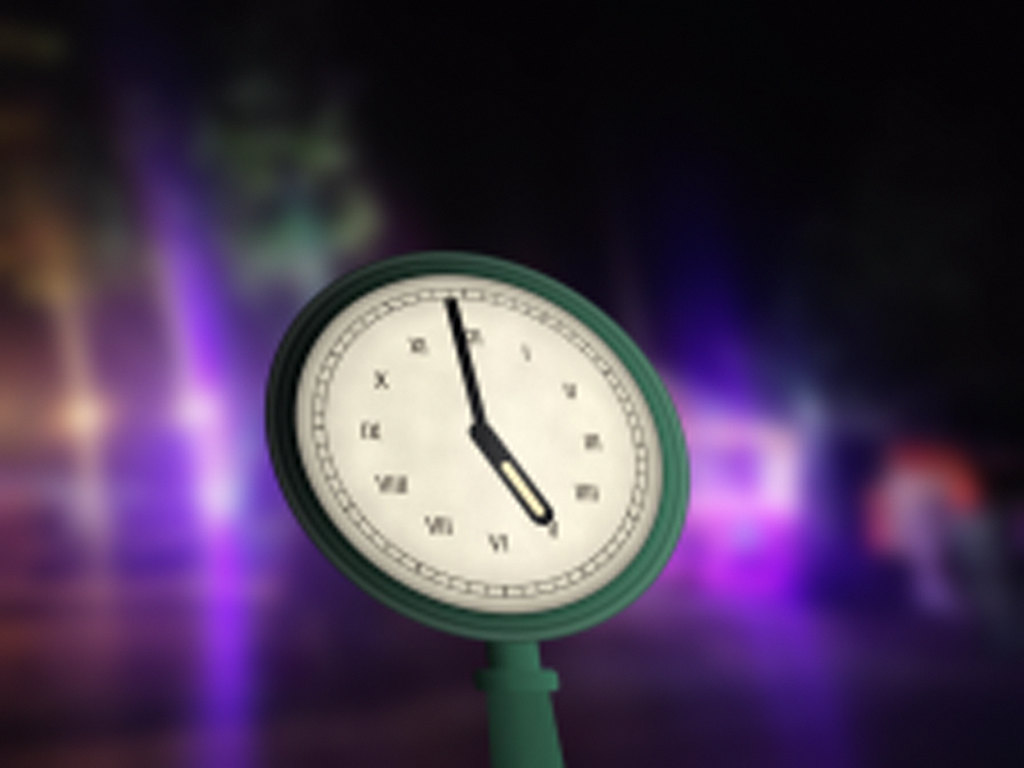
4 h 59 min
